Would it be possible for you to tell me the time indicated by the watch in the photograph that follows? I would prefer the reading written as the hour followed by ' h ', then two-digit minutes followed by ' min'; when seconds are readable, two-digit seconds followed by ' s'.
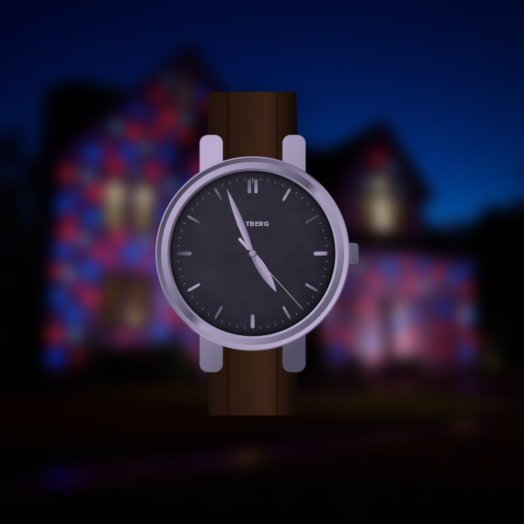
4 h 56 min 23 s
